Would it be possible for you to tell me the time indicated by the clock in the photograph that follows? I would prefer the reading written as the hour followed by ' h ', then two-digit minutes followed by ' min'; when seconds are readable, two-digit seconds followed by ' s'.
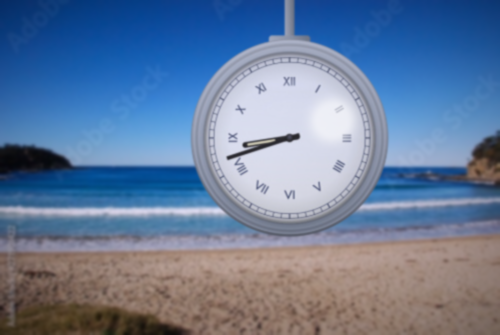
8 h 42 min
